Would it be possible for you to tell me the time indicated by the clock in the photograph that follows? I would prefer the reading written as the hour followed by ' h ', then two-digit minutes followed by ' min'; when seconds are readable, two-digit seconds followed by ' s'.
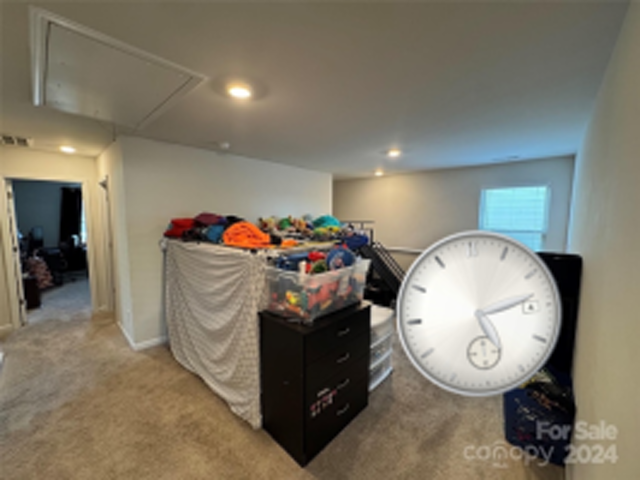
5 h 13 min
